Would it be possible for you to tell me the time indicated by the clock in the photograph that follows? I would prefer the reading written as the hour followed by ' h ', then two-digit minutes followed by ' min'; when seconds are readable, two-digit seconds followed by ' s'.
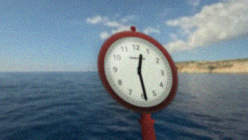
12 h 29 min
